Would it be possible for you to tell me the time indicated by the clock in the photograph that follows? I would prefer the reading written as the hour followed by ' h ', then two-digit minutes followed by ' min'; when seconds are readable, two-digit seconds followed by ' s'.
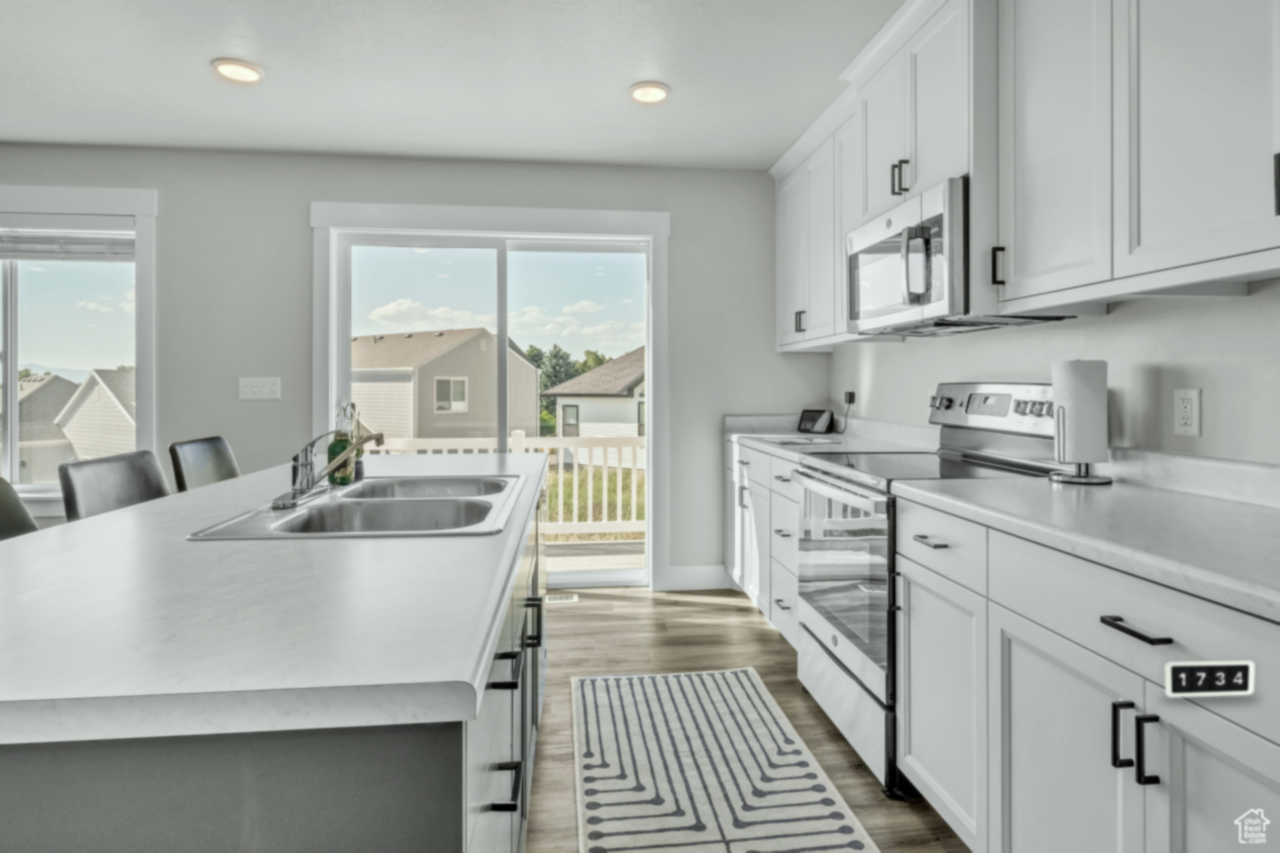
17 h 34 min
